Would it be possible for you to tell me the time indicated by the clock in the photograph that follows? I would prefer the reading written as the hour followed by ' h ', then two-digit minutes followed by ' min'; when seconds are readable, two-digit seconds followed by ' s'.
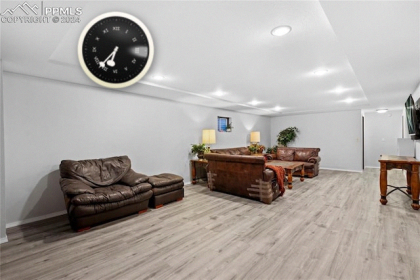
6 h 37 min
